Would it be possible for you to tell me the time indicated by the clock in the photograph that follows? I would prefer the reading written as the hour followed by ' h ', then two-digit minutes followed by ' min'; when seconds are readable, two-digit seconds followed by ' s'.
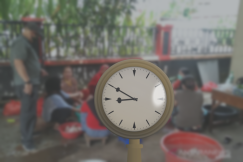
8 h 50 min
